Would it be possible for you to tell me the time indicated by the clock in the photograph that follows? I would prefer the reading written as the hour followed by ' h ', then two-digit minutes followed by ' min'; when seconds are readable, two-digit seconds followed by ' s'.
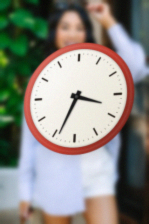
3 h 34 min
